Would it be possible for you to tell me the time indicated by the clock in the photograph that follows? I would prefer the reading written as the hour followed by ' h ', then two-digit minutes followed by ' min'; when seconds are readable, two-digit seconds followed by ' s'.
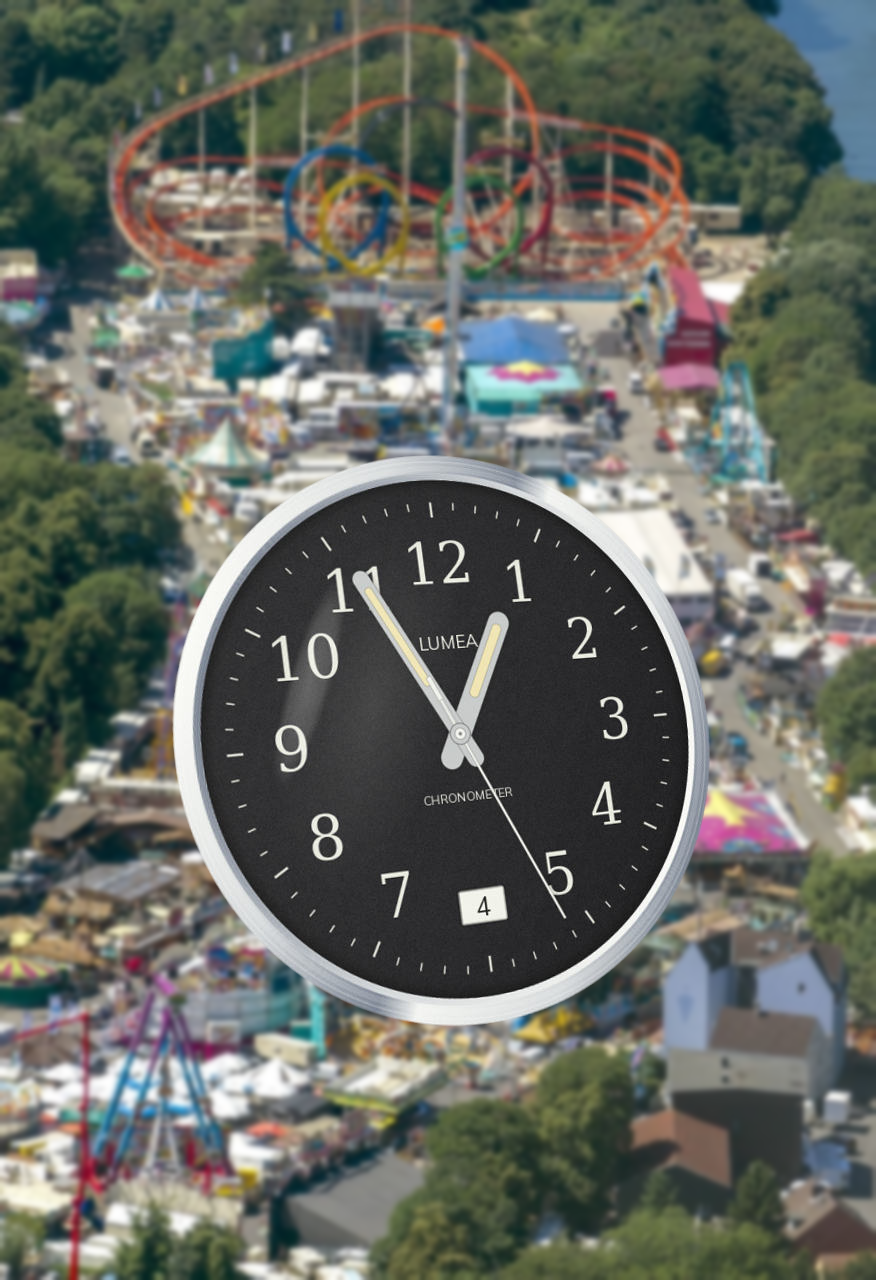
12 h 55 min 26 s
